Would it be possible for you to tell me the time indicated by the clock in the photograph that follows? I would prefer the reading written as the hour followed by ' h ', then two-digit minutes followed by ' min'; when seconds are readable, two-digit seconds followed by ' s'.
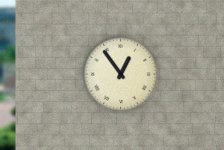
12 h 54 min
